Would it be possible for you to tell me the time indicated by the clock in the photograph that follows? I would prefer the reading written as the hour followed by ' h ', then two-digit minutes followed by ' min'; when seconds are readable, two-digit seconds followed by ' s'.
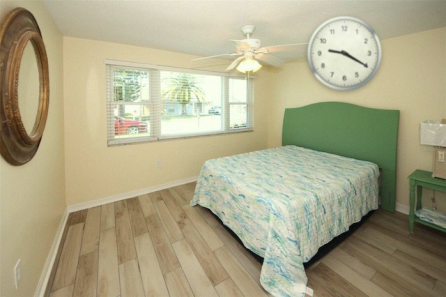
9 h 20 min
